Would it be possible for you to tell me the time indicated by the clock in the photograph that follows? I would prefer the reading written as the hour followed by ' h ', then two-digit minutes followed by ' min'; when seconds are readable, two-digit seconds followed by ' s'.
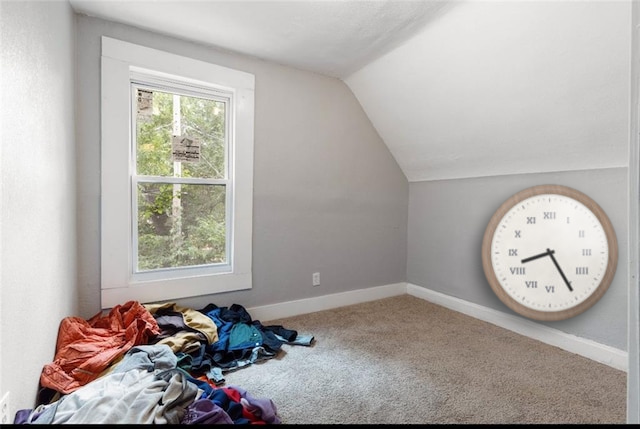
8 h 25 min
